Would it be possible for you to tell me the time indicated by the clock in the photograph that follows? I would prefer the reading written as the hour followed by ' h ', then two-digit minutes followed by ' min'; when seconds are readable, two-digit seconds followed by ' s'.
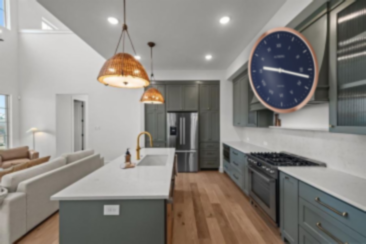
9 h 17 min
